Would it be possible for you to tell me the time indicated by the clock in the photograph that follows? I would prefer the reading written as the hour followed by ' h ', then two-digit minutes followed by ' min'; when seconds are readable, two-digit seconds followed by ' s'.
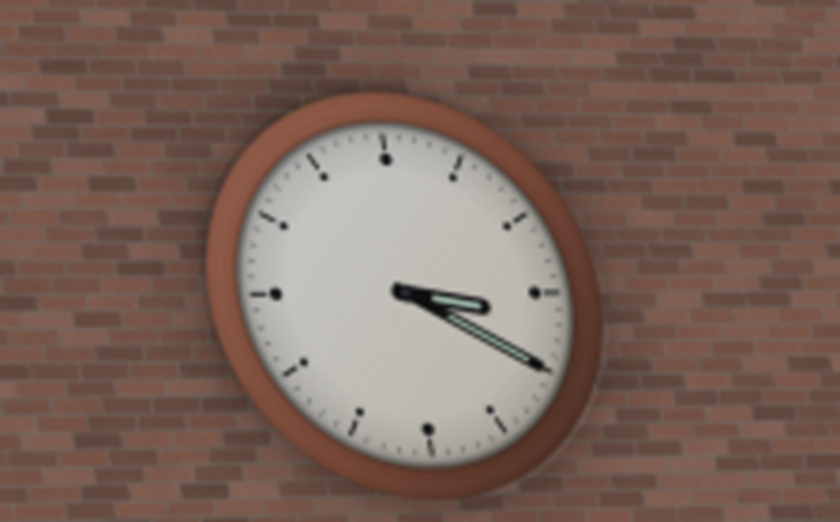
3 h 20 min
